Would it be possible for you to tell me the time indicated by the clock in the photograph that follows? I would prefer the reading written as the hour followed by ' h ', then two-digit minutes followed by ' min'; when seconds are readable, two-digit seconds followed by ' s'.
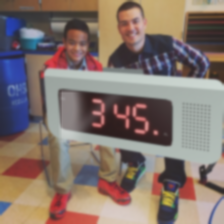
3 h 45 min
